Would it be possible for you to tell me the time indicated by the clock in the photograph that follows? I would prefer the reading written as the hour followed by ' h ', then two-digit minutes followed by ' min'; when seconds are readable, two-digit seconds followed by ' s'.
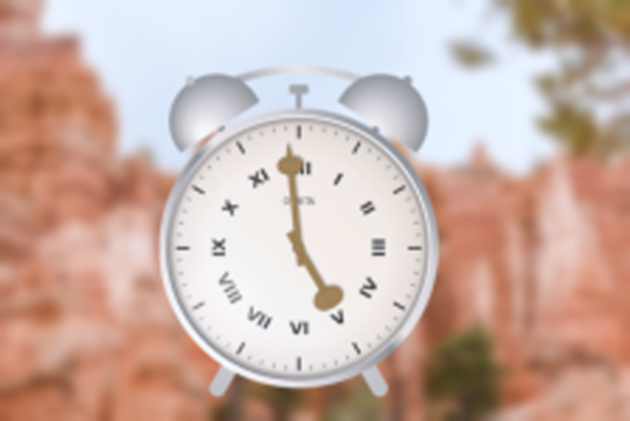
4 h 59 min
